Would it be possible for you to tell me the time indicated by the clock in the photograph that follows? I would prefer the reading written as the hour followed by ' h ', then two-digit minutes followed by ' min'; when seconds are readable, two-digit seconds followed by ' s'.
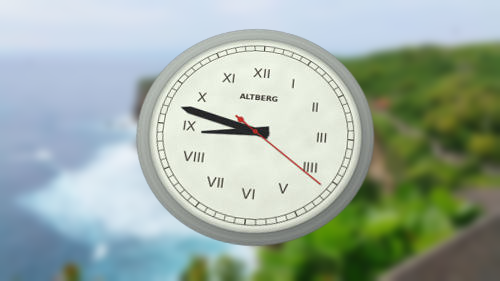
8 h 47 min 21 s
